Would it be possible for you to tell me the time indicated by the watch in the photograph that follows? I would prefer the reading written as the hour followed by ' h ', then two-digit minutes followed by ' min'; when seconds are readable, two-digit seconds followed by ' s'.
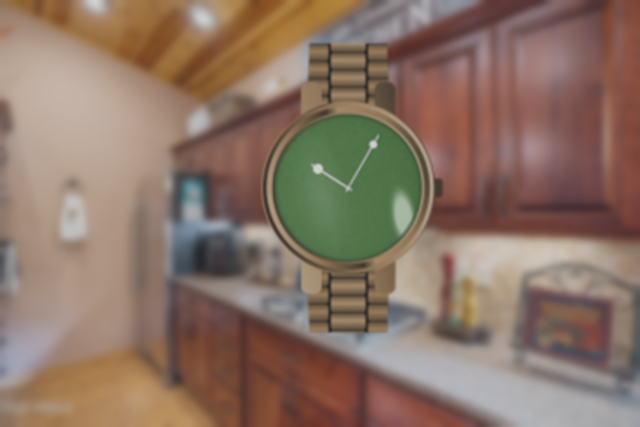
10 h 05 min
